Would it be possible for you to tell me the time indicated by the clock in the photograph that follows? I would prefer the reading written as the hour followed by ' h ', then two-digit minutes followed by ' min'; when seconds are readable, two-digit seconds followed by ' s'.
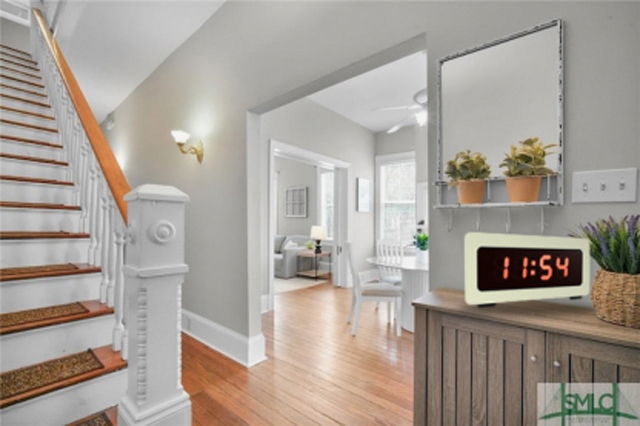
11 h 54 min
